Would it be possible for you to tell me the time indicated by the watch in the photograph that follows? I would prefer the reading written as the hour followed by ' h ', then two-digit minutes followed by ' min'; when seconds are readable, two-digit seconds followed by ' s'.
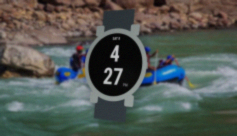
4 h 27 min
